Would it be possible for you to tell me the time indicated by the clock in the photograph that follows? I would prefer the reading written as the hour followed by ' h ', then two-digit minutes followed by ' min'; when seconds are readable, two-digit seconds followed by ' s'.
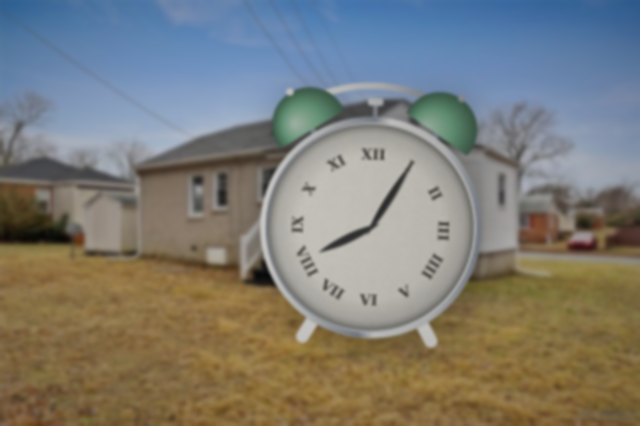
8 h 05 min
